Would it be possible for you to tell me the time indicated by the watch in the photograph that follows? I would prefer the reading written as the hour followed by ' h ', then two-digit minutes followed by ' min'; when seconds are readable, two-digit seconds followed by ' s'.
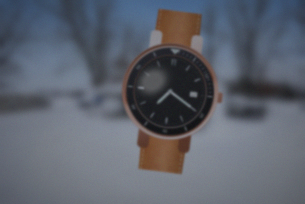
7 h 20 min
